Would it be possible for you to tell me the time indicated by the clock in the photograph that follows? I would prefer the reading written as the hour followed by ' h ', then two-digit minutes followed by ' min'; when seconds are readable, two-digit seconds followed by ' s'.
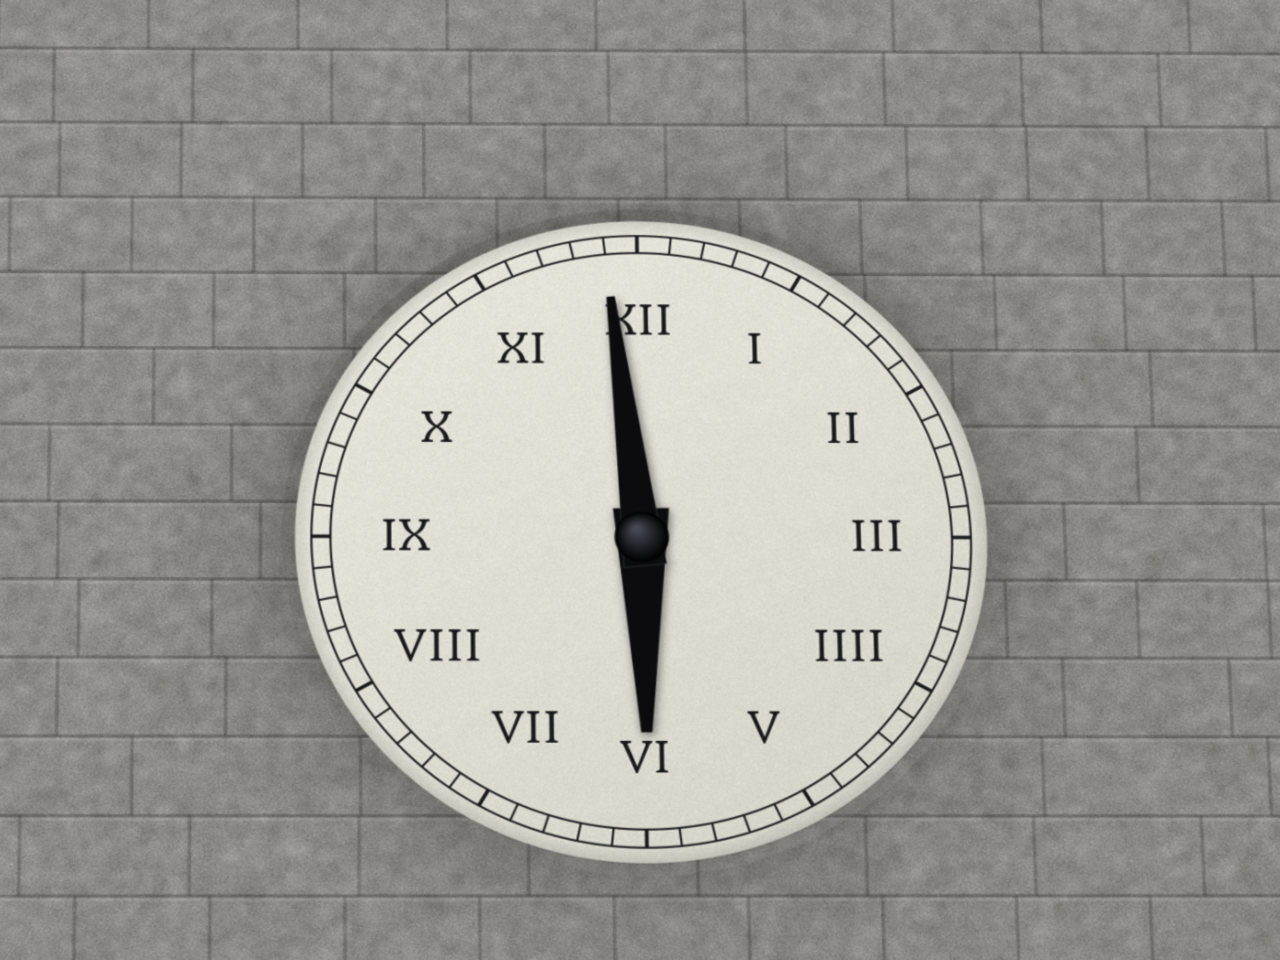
5 h 59 min
